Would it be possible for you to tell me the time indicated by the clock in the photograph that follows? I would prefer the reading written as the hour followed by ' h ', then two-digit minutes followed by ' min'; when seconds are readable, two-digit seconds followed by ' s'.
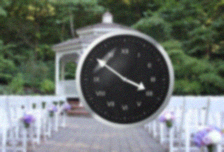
3 h 51 min
